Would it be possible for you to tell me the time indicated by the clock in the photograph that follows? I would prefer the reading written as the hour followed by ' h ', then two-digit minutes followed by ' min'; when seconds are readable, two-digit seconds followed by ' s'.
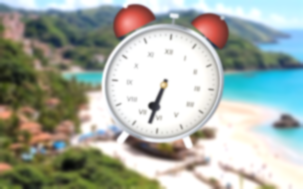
6 h 32 min
